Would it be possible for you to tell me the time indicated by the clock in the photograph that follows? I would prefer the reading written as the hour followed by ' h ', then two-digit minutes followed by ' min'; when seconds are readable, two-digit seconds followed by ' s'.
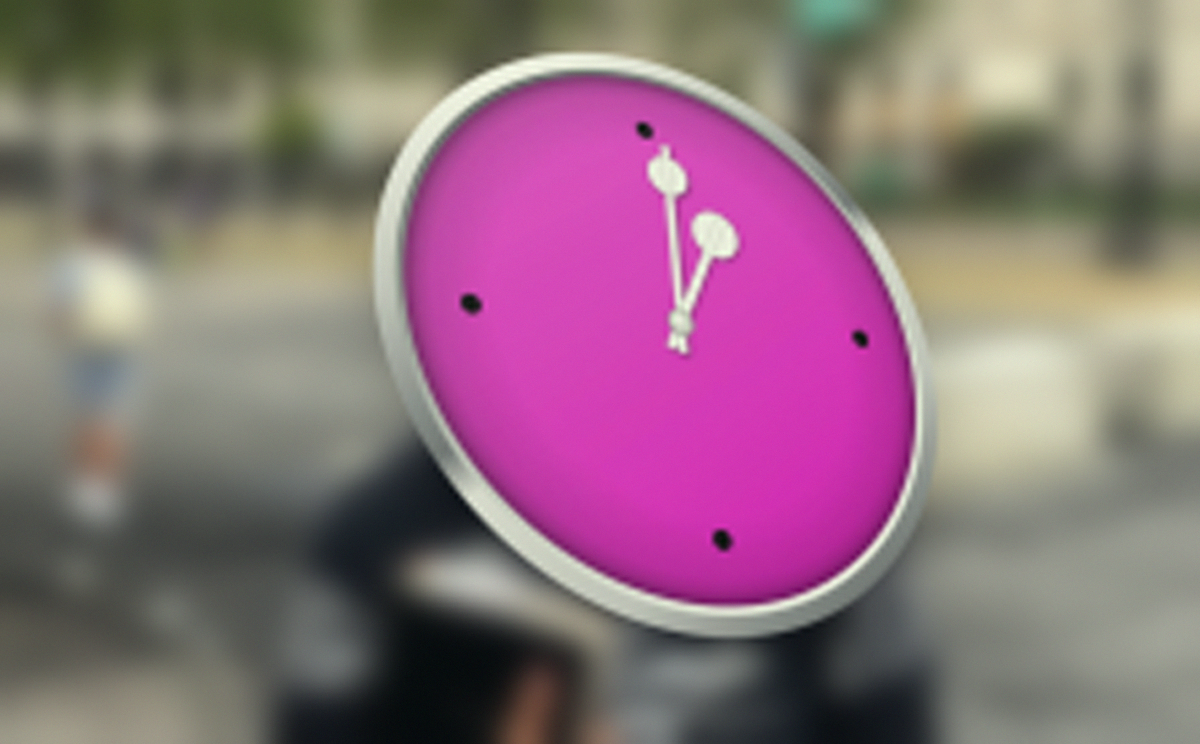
1 h 01 min
